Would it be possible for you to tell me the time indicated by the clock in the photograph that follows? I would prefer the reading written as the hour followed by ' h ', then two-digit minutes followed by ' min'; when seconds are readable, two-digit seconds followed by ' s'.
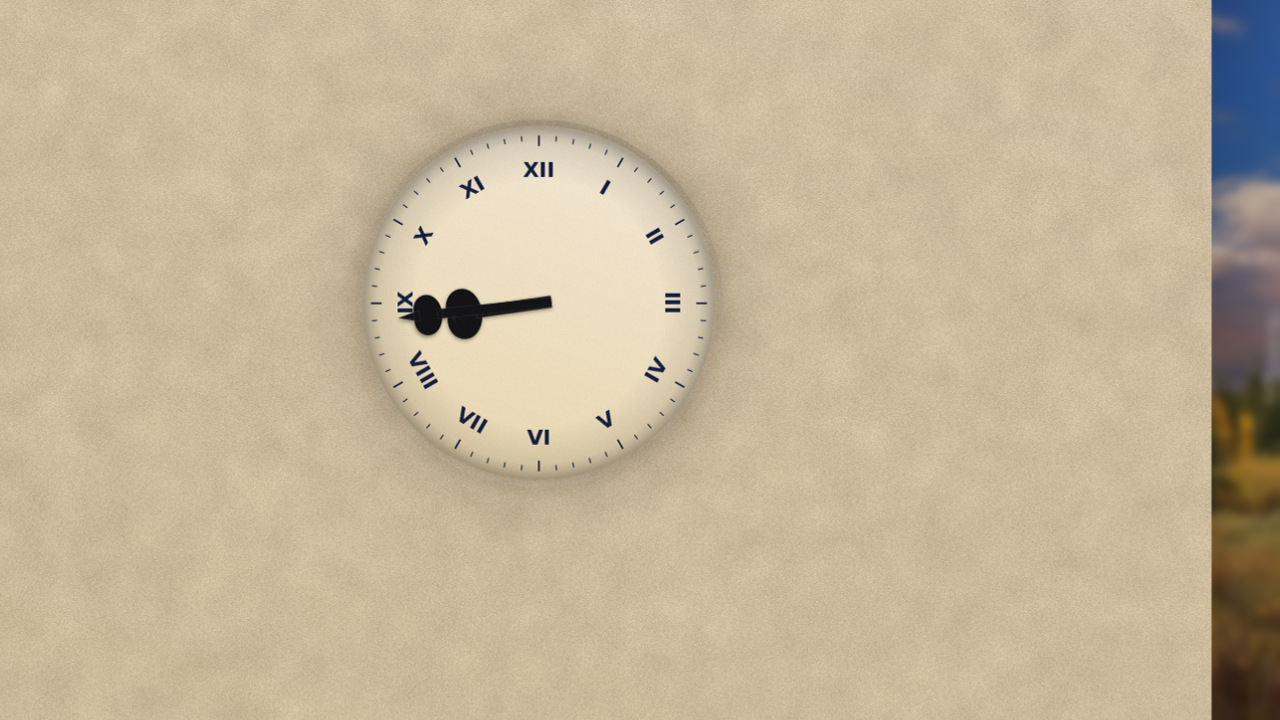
8 h 44 min
